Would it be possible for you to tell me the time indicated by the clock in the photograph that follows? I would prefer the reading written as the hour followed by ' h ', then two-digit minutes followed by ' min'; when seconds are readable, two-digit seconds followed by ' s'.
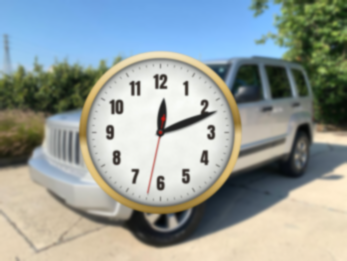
12 h 11 min 32 s
